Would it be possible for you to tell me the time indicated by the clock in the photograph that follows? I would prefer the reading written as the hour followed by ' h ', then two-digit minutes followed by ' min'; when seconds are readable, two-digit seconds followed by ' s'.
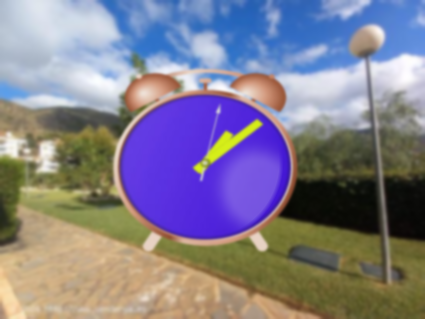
1 h 08 min 02 s
